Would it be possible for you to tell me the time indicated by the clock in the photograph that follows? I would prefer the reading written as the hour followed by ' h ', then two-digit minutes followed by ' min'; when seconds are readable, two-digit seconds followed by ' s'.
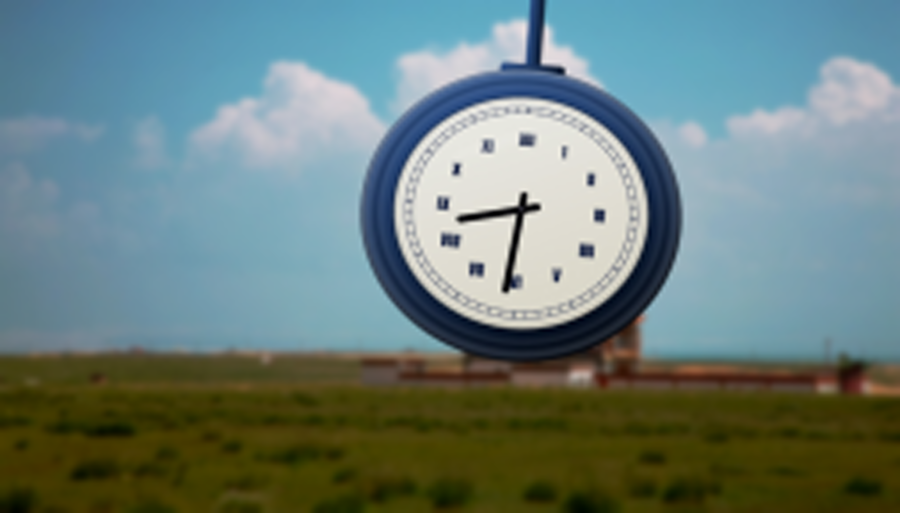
8 h 31 min
